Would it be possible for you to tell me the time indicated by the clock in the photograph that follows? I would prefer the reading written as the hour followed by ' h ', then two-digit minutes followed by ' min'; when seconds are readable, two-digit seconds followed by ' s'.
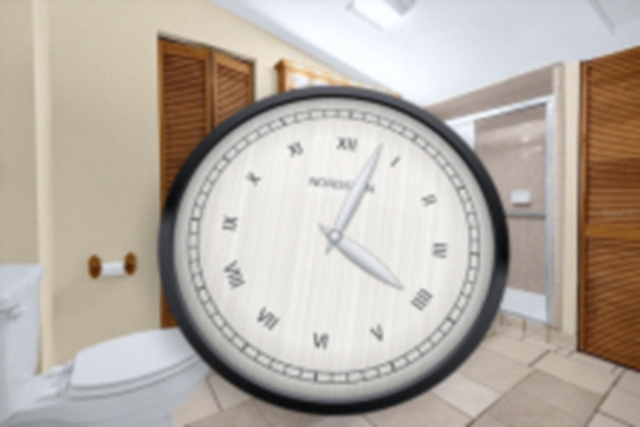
4 h 03 min
